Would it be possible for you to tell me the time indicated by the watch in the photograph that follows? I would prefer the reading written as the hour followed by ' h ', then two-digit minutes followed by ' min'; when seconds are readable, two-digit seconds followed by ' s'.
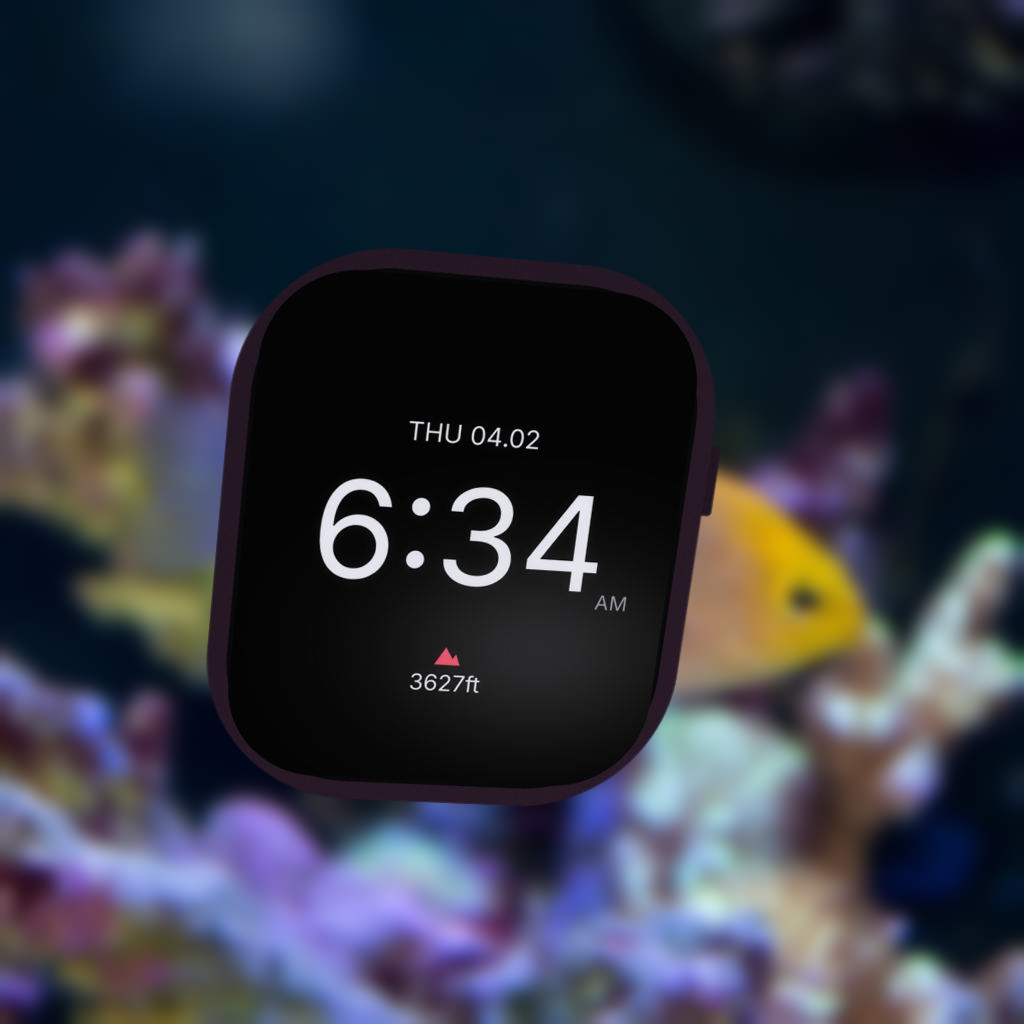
6 h 34 min
